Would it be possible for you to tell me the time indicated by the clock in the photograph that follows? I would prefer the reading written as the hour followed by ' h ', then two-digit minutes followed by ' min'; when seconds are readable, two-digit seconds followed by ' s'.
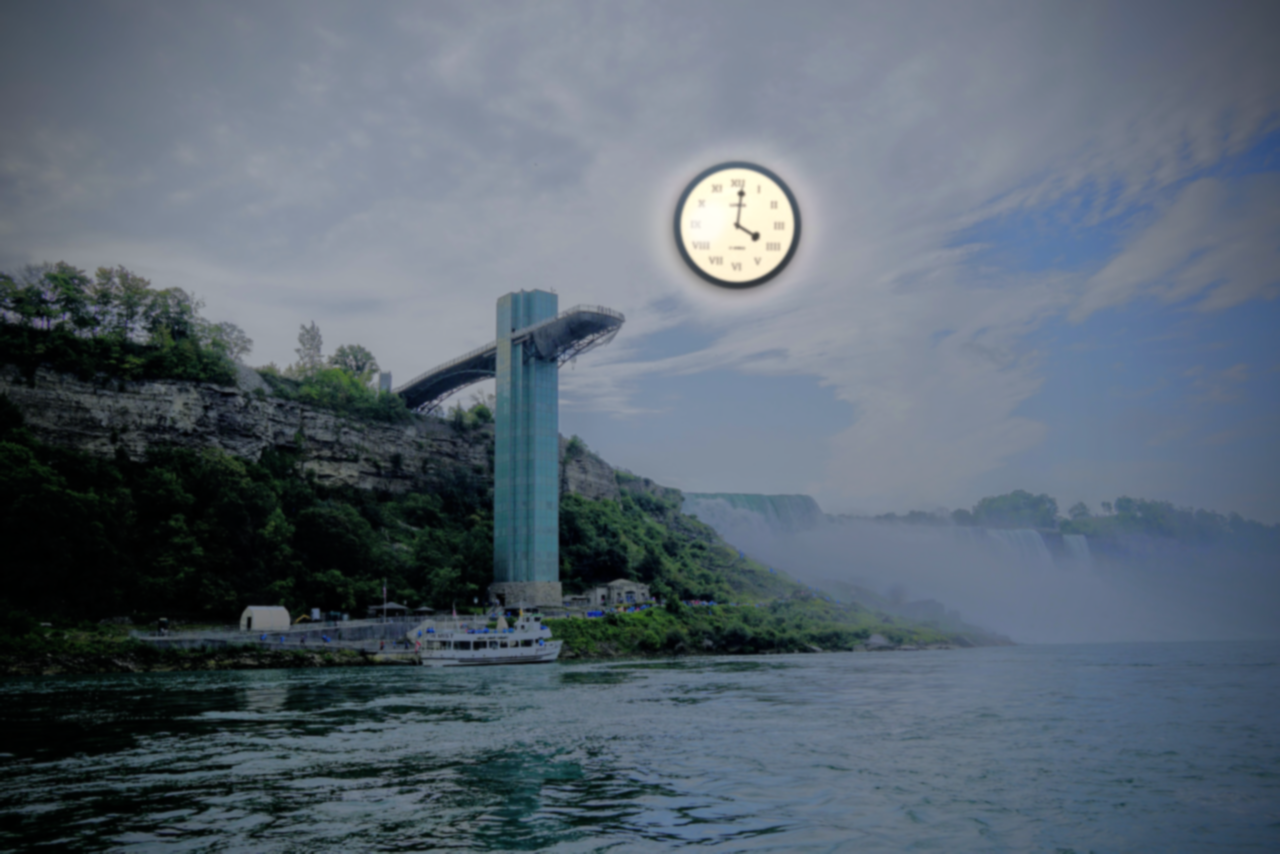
4 h 01 min
